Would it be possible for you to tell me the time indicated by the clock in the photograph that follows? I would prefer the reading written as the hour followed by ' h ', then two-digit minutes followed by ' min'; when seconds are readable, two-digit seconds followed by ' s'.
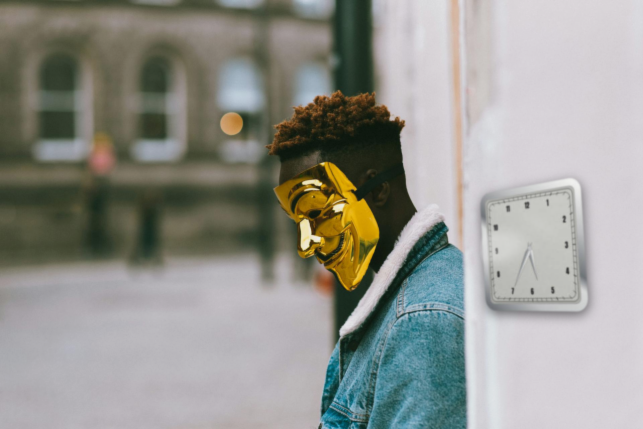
5 h 35 min
